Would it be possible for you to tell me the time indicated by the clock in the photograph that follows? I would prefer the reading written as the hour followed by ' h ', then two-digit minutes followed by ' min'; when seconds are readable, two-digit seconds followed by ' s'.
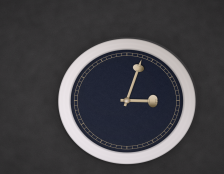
3 h 03 min
